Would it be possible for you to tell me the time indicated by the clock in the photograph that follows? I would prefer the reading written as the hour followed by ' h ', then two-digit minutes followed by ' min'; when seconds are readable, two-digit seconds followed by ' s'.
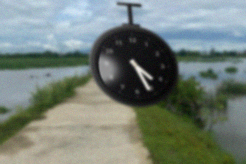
4 h 26 min
